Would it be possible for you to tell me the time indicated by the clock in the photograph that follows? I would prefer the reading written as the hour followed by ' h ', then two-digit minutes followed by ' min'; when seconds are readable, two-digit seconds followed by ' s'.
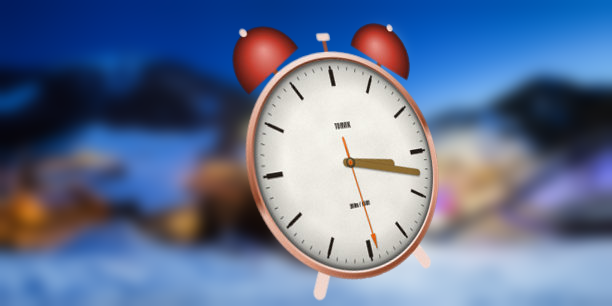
3 h 17 min 29 s
